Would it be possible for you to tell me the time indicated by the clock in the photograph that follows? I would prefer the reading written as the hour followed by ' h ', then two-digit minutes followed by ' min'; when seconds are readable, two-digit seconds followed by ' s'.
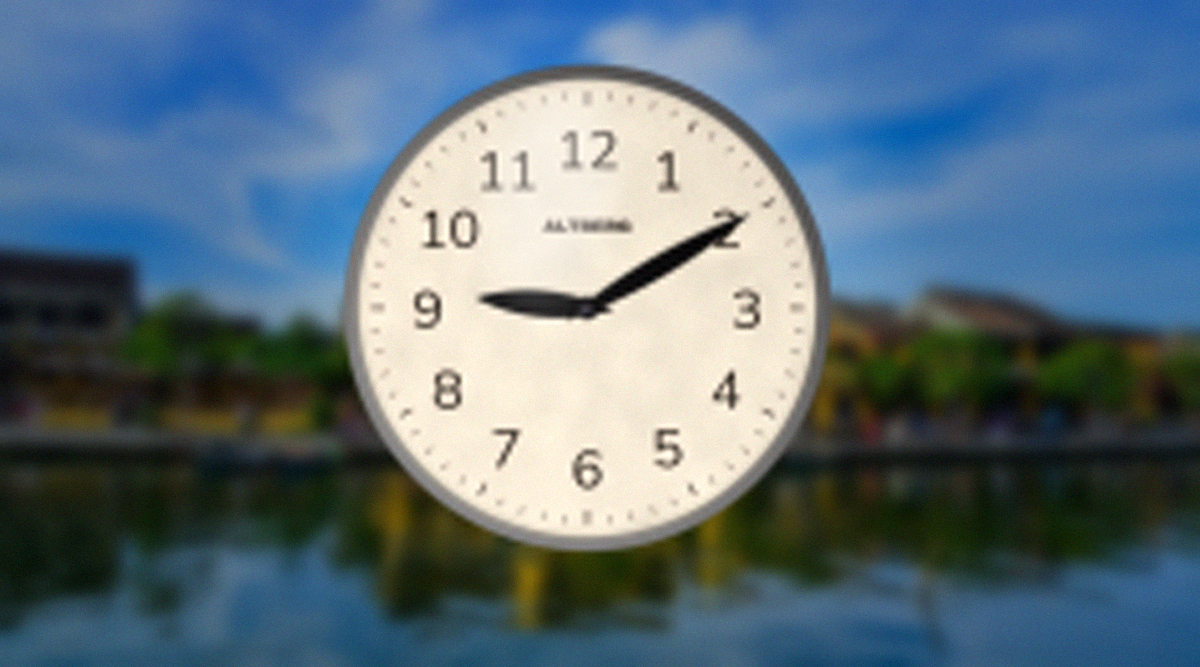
9 h 10 min
